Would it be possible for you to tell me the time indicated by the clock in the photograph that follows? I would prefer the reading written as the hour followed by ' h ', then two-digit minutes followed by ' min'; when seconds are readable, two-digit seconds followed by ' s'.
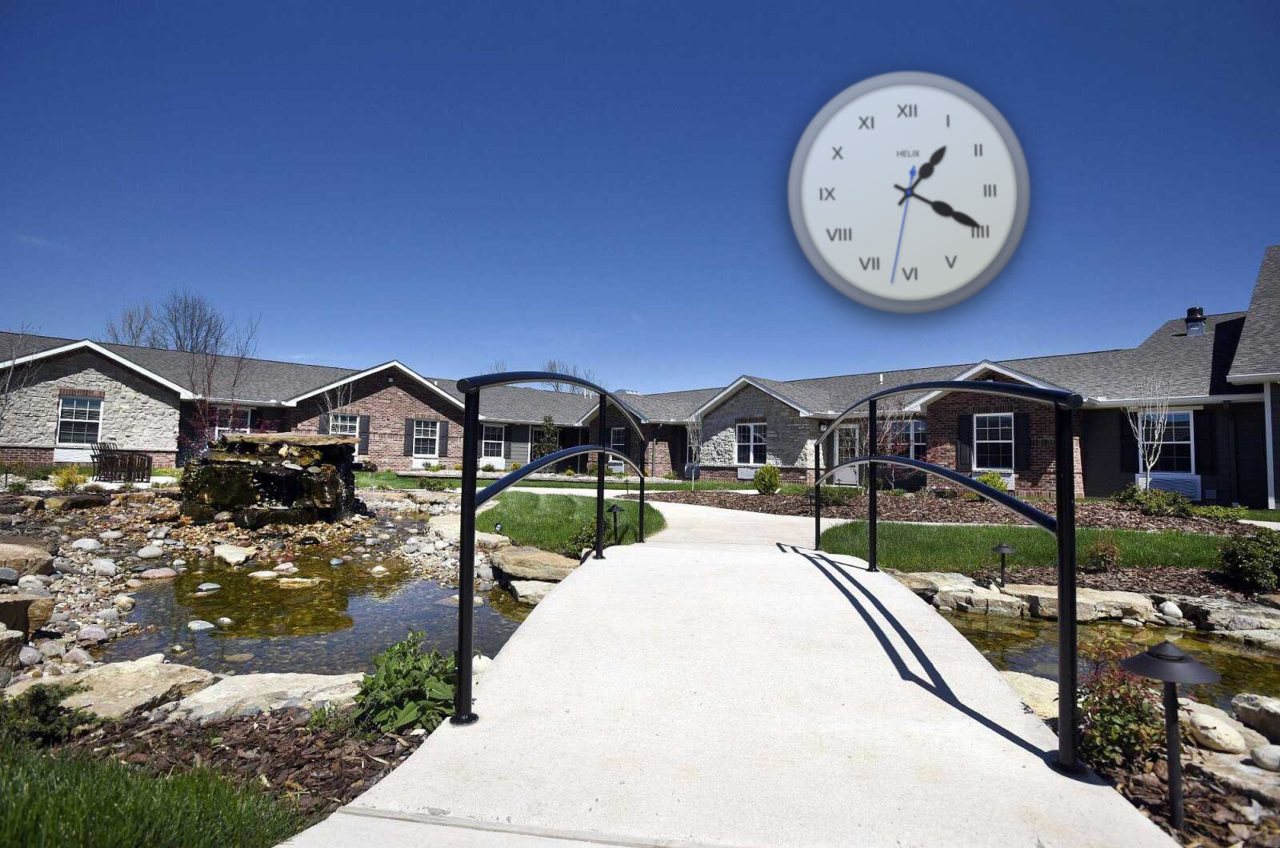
1 h 19 min 32 s
